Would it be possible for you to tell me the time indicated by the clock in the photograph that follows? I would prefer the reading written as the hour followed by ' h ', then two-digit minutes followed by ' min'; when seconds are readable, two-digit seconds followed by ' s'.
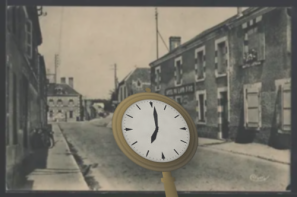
7 h 01 min
